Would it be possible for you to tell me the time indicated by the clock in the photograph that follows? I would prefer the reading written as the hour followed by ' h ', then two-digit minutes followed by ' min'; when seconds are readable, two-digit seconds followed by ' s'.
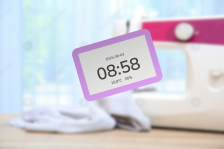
8 h 58 min
